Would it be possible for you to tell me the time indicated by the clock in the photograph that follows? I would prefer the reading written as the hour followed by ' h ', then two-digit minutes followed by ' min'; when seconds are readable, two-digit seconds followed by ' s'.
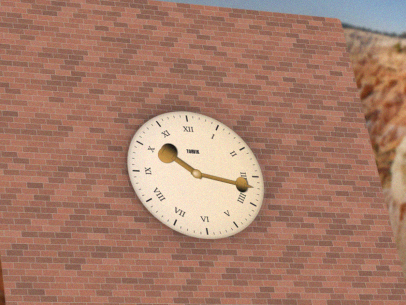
10 h 17 min
